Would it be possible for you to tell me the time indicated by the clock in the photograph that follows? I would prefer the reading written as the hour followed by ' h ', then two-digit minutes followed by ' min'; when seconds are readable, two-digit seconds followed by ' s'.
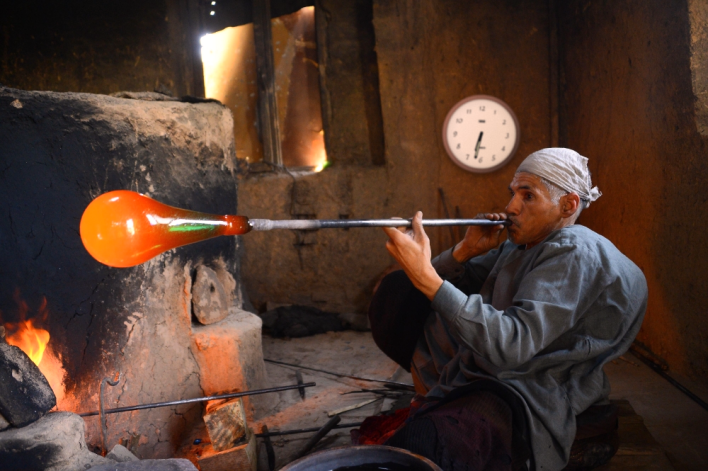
6 h 32 min
